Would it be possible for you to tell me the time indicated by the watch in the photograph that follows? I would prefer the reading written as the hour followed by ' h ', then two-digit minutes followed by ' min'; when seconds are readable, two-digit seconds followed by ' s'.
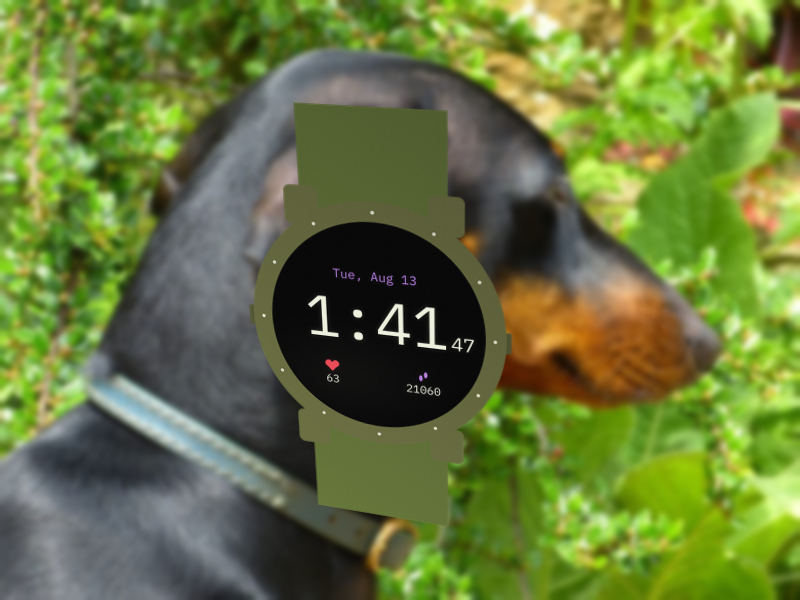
1 h 41 min 47 s
